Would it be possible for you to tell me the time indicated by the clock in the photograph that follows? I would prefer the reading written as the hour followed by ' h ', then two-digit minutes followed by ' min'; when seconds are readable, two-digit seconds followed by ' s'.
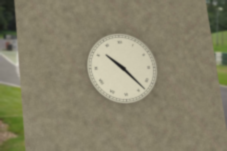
10 h 23 min
